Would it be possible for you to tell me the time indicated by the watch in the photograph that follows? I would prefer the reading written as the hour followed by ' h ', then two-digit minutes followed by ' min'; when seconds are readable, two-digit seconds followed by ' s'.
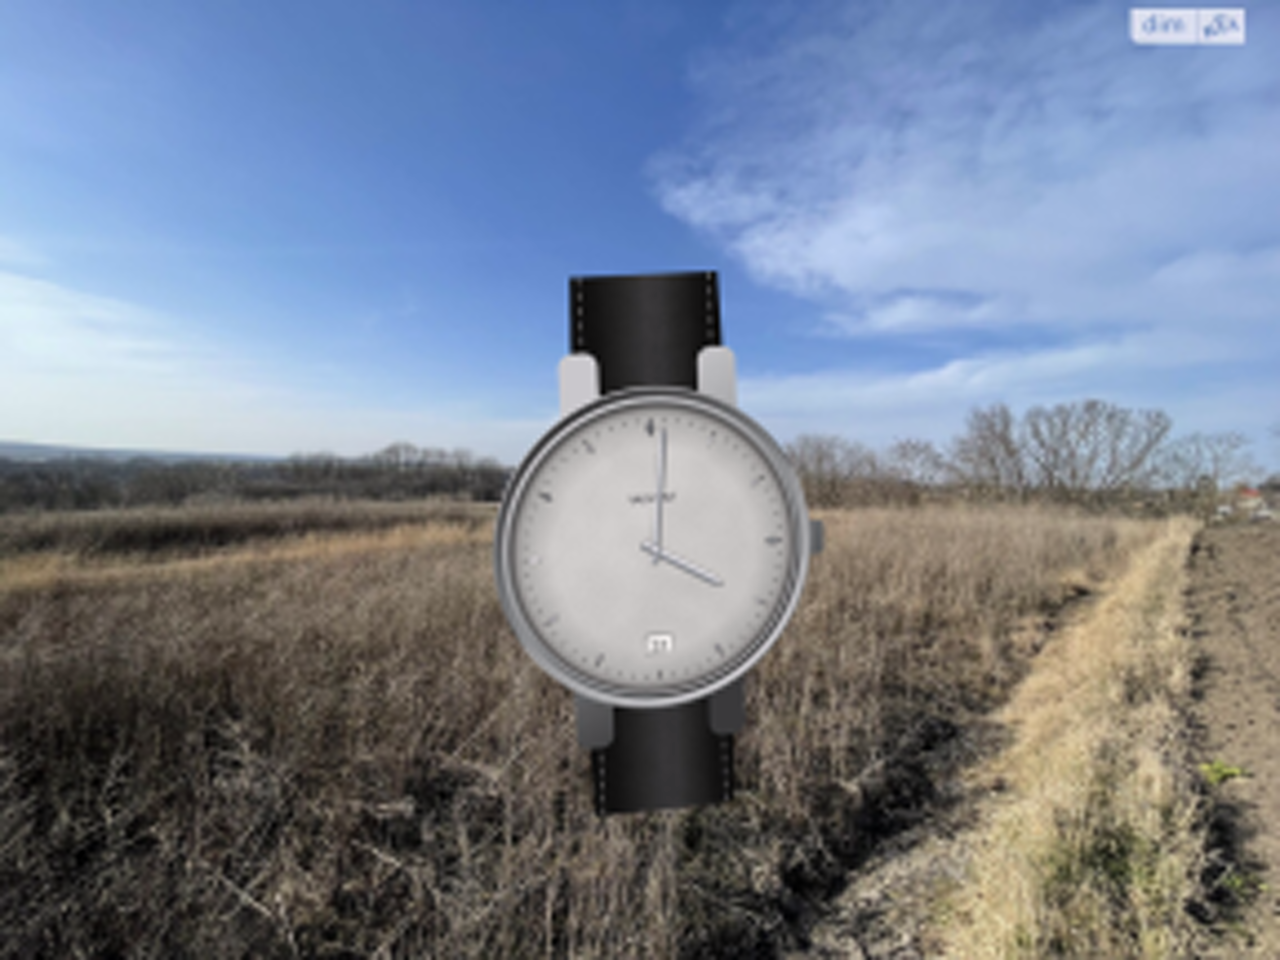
4 h 01 min
